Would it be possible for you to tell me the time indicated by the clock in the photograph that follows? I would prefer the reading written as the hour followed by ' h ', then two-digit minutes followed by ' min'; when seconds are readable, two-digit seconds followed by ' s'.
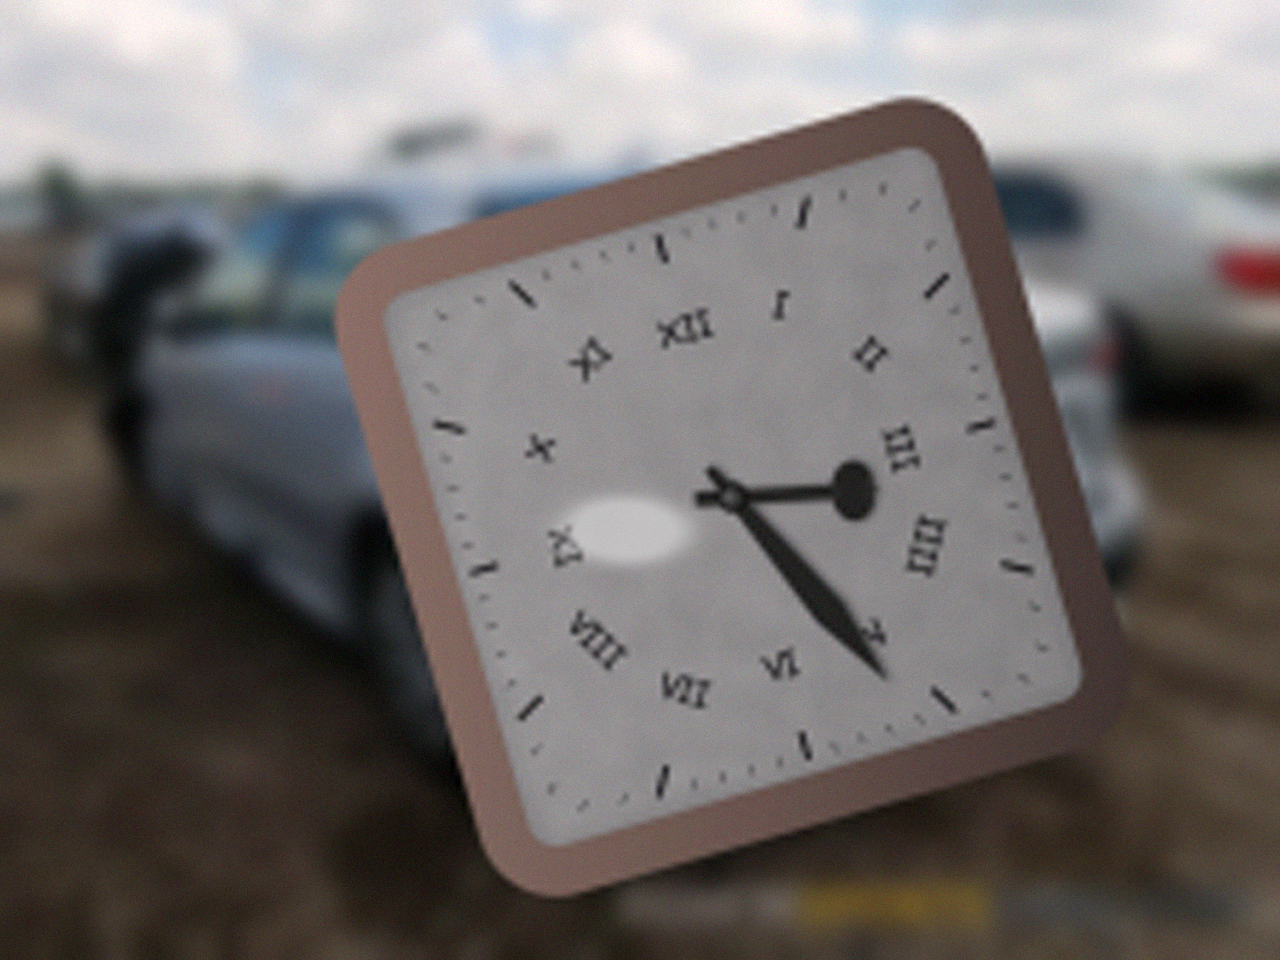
3 h 26 min
